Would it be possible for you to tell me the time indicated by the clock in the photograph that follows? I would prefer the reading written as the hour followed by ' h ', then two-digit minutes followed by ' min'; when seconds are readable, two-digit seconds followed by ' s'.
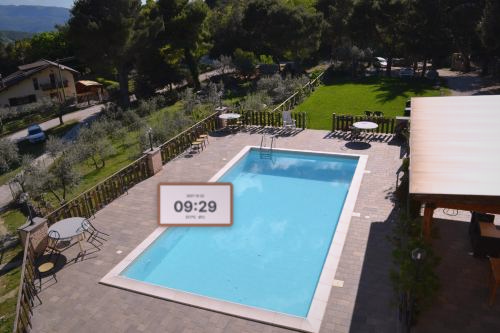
9 h 29 min
